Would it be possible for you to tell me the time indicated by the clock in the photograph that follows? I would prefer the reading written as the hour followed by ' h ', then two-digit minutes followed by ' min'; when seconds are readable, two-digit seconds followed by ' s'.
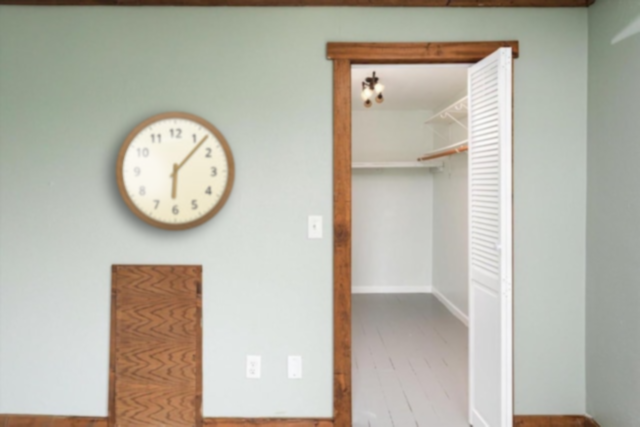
6 h 07 min
